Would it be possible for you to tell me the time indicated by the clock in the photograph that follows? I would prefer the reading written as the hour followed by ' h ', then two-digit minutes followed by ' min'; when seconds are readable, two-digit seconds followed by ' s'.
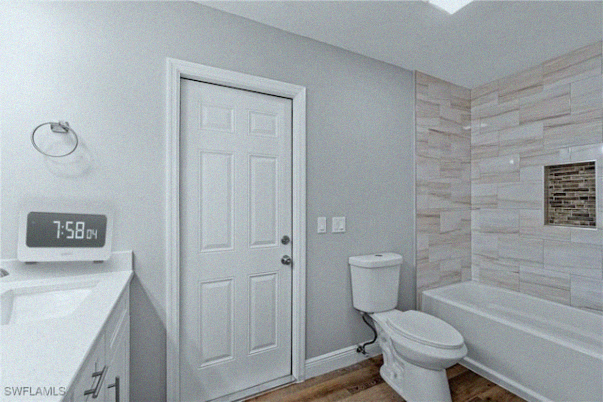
7 h 58 min 04 s
